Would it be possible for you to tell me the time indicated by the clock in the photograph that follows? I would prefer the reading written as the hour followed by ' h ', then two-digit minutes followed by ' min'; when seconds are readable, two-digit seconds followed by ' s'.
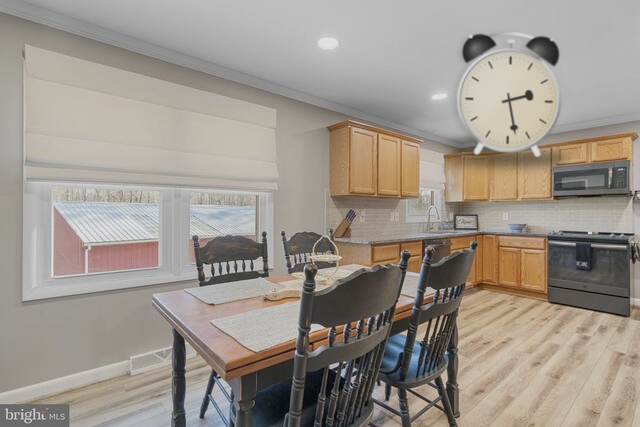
2 h 28 min
